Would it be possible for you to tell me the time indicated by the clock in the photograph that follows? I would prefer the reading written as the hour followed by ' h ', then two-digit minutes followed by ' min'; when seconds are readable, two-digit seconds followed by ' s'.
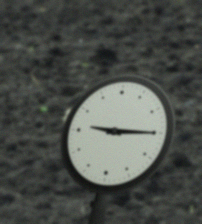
9 h 15 min
